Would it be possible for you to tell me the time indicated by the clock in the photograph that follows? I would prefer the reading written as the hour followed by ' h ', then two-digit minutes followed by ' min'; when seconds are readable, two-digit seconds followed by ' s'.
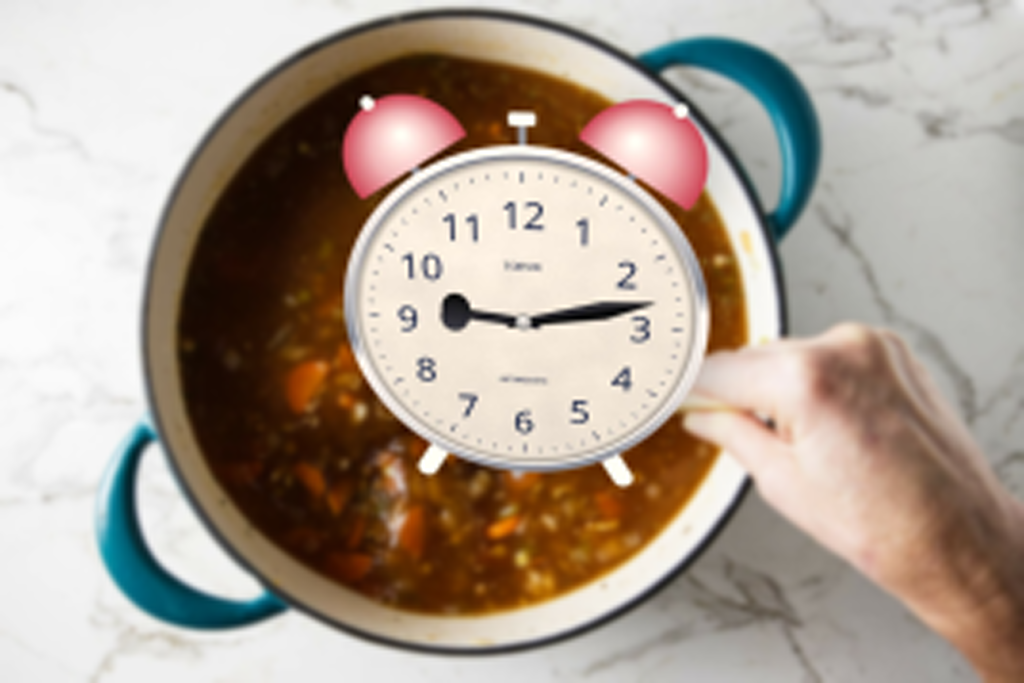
9 h 13 min
